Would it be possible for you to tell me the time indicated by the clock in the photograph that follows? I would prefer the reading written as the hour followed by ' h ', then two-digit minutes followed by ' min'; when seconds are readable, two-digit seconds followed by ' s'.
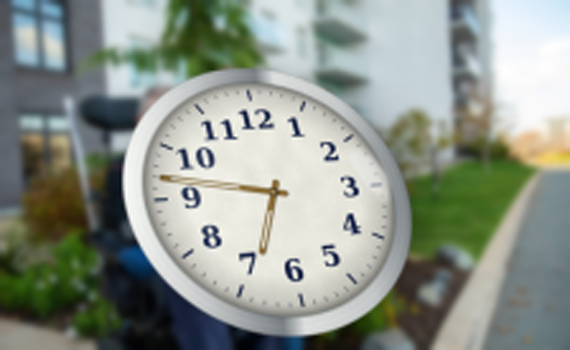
6 h 47 min
